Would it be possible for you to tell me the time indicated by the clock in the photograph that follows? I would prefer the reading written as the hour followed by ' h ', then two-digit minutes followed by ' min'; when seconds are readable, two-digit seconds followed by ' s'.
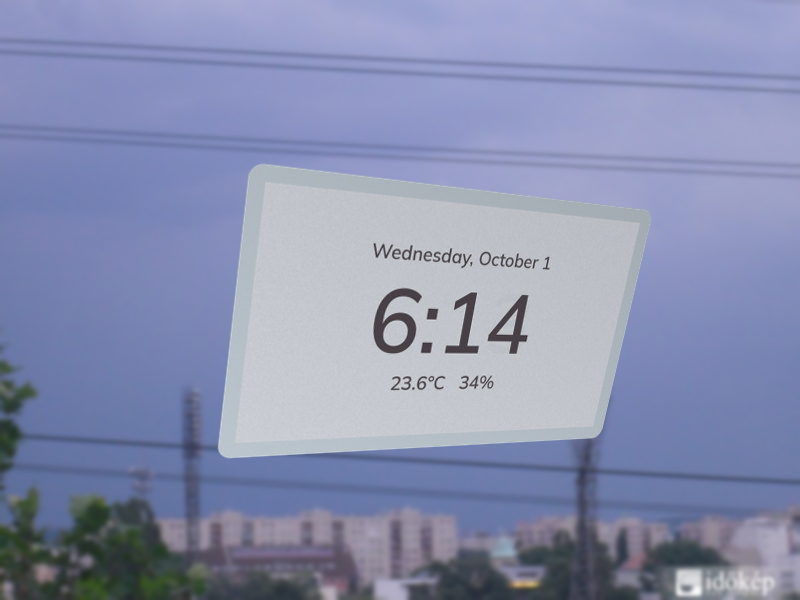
6 h 14 min
